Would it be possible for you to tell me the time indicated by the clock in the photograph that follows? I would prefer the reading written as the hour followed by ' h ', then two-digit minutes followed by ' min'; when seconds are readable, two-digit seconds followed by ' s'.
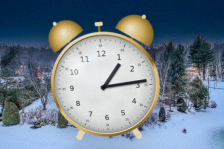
1 h 14 min
